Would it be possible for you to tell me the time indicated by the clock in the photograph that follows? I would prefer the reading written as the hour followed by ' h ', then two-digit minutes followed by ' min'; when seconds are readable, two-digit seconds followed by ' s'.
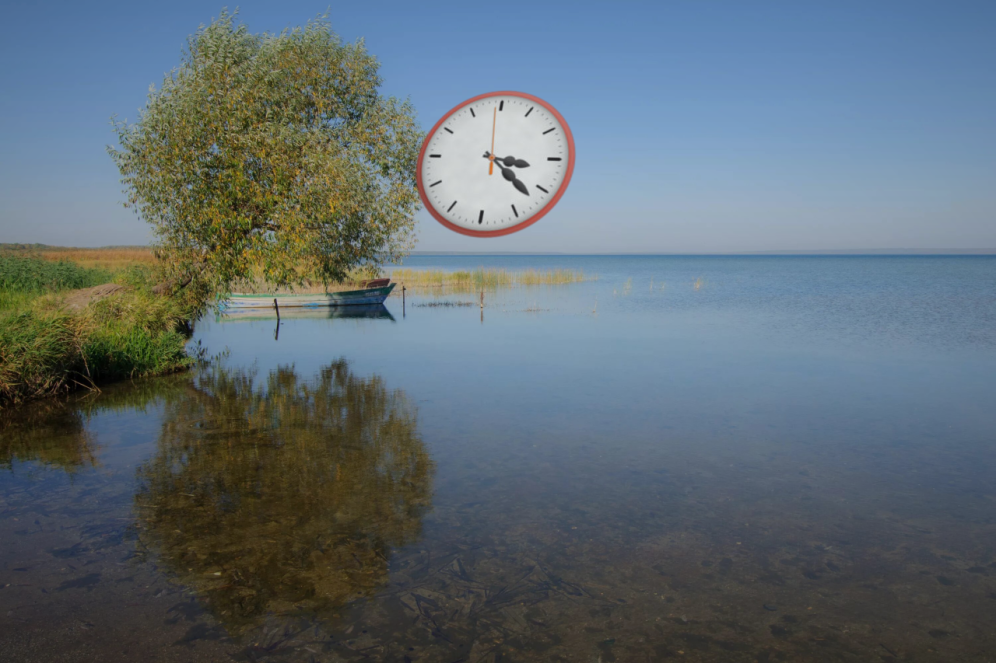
3 h 21 min 59 s
